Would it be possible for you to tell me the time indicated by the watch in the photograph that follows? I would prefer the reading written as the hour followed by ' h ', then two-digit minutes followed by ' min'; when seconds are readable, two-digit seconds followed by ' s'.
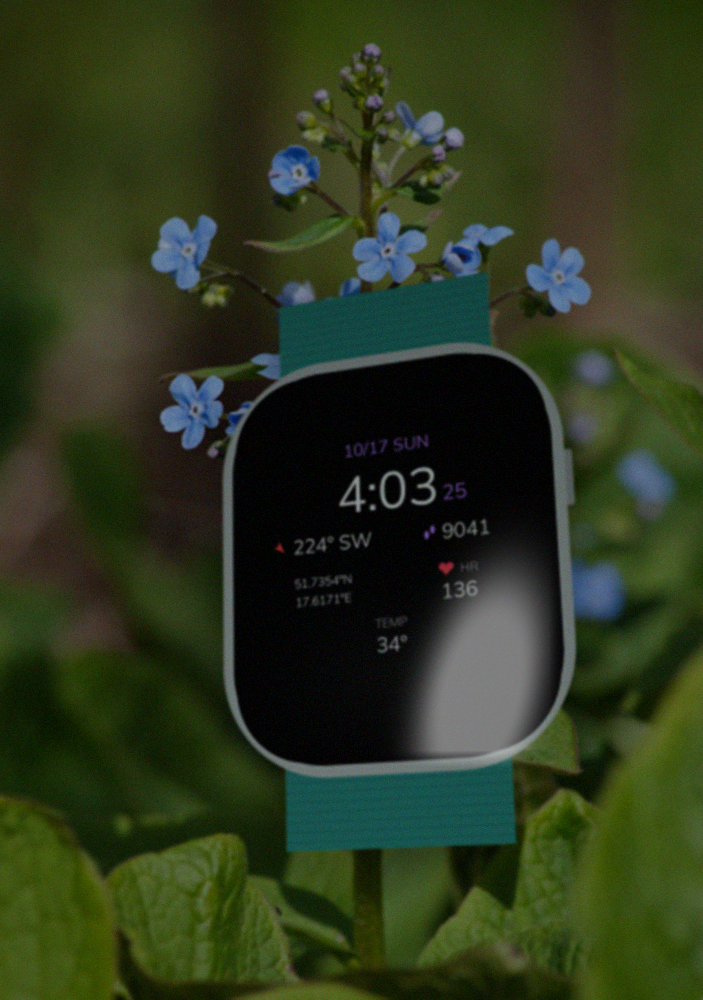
4 h 03 min 25 s
